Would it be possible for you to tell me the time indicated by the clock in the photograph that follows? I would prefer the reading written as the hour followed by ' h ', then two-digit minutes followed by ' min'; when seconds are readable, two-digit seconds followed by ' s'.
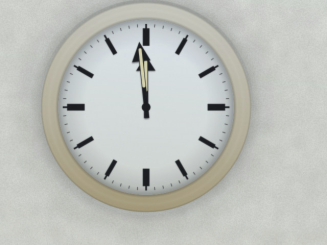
11 h 59 min
